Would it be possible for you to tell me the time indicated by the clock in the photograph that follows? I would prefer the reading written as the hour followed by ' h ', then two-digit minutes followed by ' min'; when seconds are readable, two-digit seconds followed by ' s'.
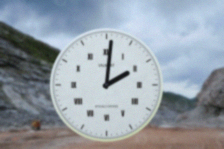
2 h 01 min
